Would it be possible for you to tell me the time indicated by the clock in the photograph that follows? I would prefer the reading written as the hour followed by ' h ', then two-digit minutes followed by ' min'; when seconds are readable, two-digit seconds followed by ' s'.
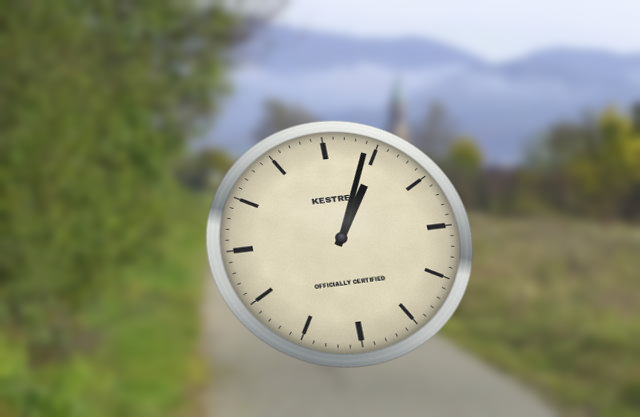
1 h 04 min
